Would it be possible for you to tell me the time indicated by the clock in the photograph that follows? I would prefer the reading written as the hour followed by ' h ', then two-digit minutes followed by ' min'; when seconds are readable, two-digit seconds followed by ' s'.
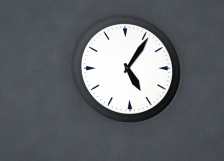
5 h 06 min
